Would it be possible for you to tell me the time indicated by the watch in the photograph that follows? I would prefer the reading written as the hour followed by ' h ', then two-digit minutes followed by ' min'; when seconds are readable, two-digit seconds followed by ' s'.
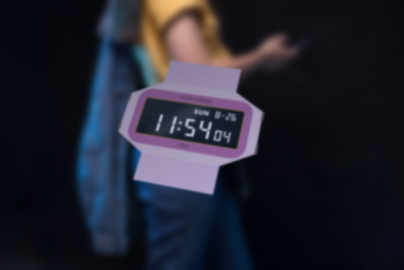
11 h 54 min 04 s
